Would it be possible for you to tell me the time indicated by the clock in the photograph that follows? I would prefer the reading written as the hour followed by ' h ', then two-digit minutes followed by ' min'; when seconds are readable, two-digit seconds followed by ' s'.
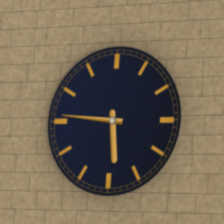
5 h 46 min
